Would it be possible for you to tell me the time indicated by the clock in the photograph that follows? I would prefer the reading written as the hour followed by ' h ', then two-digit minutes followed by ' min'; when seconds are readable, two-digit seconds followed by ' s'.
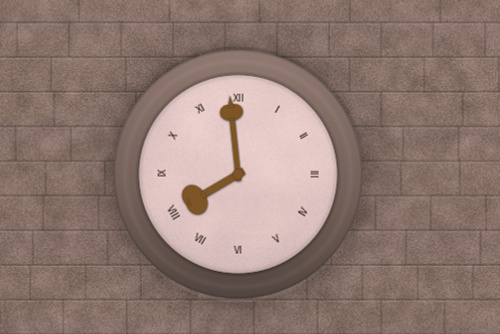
7 h 59 min
